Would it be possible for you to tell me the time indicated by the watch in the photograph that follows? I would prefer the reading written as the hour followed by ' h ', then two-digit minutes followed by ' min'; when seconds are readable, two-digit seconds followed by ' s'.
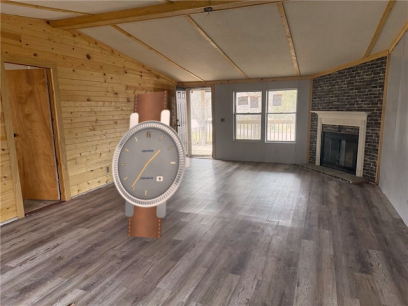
1 h 36 min
